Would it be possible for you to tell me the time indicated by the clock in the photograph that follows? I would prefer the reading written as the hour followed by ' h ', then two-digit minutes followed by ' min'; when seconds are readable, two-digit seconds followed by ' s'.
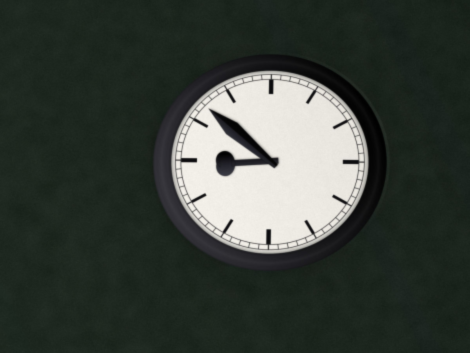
8 h 52 min
